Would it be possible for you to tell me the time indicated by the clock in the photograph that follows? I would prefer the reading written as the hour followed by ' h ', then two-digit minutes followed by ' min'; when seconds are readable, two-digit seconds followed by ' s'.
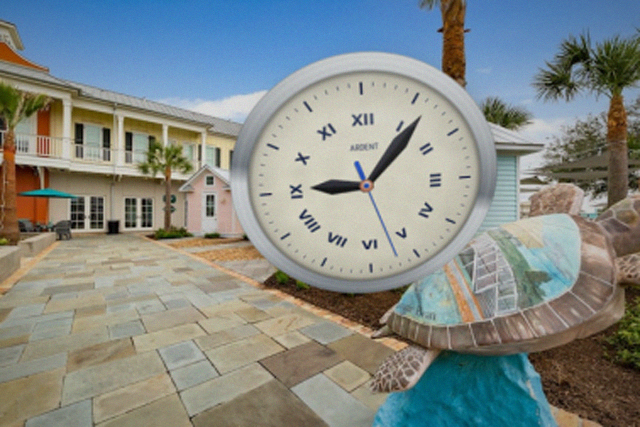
9 h 06 min 27 s
